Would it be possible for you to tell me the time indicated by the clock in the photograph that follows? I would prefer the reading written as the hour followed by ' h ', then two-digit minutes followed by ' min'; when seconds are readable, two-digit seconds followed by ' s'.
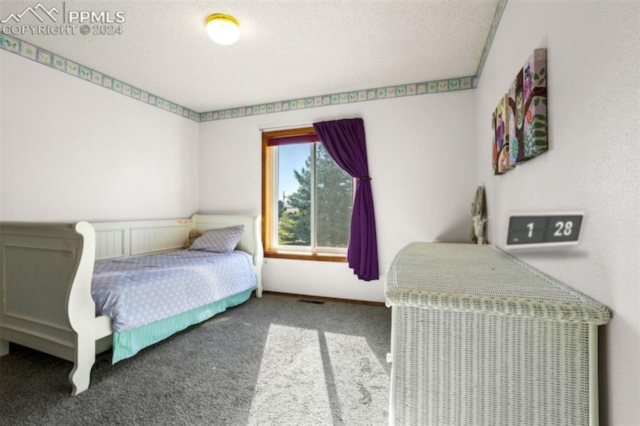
1 h 28 min
